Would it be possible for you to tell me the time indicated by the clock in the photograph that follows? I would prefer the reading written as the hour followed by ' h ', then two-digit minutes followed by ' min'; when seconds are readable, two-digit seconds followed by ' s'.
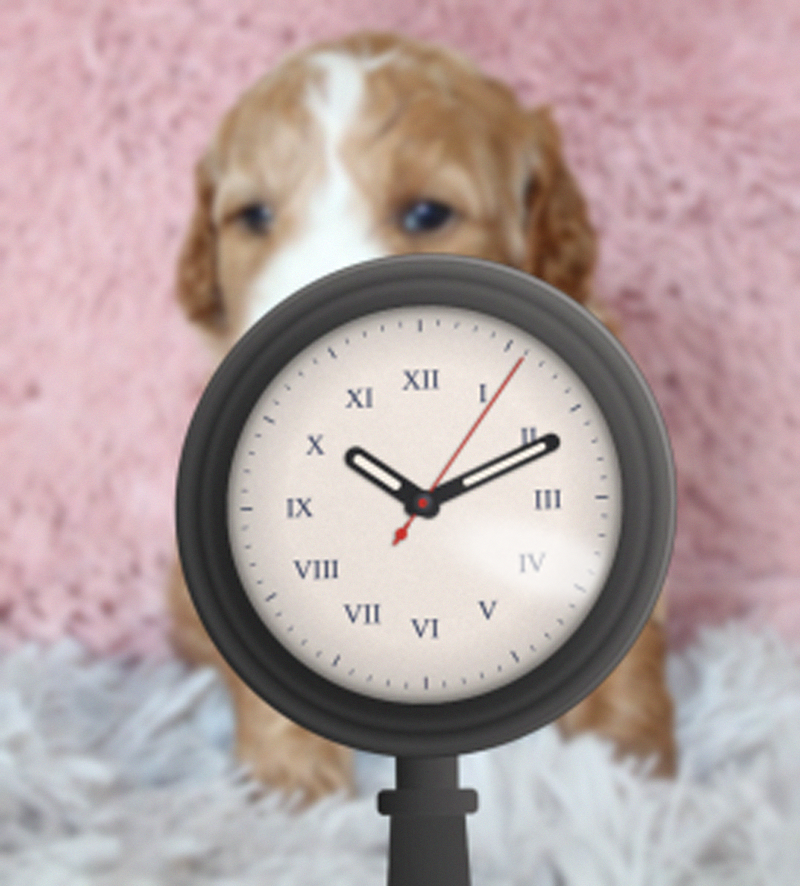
10 h 11 min 06 s
